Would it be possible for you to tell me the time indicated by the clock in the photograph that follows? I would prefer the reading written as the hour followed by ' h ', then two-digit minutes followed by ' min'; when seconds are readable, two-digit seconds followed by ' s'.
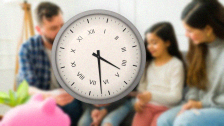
4 h 32 min
